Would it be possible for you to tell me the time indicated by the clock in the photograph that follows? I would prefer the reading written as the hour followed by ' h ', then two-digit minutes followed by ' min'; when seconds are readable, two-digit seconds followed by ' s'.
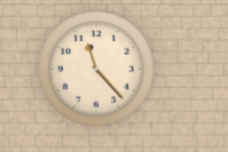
11 h 23 min
